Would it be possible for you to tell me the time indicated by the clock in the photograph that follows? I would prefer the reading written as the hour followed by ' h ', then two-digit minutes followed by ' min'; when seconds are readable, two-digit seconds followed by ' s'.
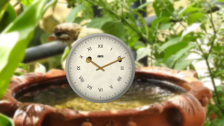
10 h 11 min
